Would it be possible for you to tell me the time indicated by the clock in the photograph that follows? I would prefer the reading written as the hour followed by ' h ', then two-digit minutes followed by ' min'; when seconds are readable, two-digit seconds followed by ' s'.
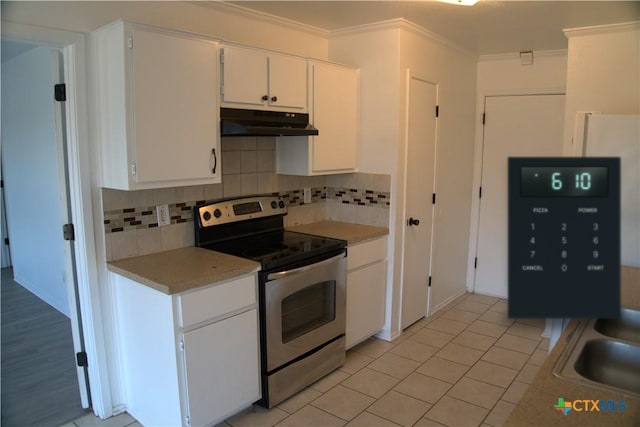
6 h 10 min
